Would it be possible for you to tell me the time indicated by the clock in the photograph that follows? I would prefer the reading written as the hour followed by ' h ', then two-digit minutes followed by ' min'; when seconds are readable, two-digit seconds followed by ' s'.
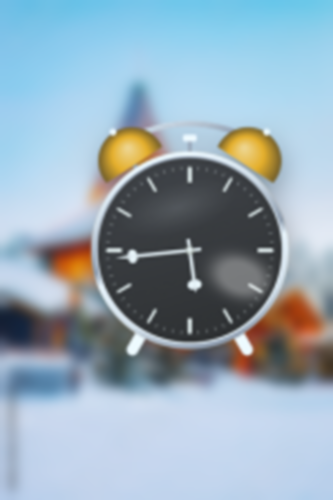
5 h 44 min
